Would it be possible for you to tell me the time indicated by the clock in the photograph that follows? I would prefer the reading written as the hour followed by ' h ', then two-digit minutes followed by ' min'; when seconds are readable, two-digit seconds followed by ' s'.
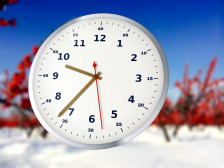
9 h 36 min 28 s
